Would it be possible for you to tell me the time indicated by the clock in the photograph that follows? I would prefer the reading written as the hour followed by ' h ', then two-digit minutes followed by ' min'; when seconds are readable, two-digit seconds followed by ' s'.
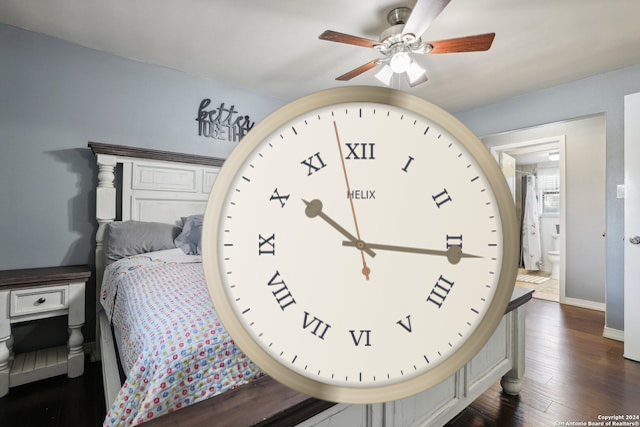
10 h 15 min 58 s
